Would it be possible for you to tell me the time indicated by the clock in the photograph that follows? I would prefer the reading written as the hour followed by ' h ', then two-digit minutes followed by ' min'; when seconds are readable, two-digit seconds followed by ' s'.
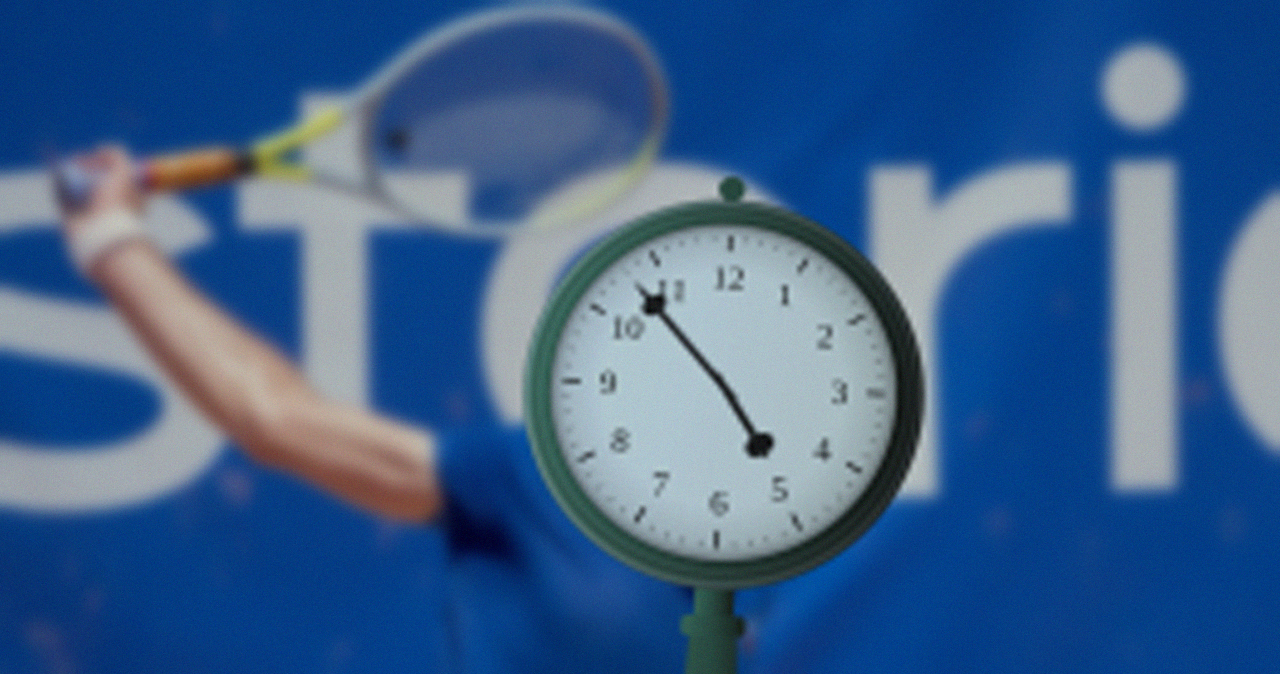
4 h 53 min
